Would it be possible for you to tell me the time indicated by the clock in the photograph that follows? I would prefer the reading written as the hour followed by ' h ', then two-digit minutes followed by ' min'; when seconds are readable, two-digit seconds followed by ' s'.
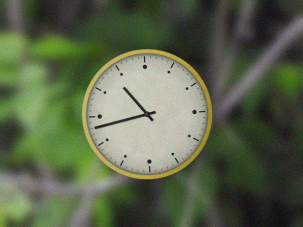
10 h 43 min
